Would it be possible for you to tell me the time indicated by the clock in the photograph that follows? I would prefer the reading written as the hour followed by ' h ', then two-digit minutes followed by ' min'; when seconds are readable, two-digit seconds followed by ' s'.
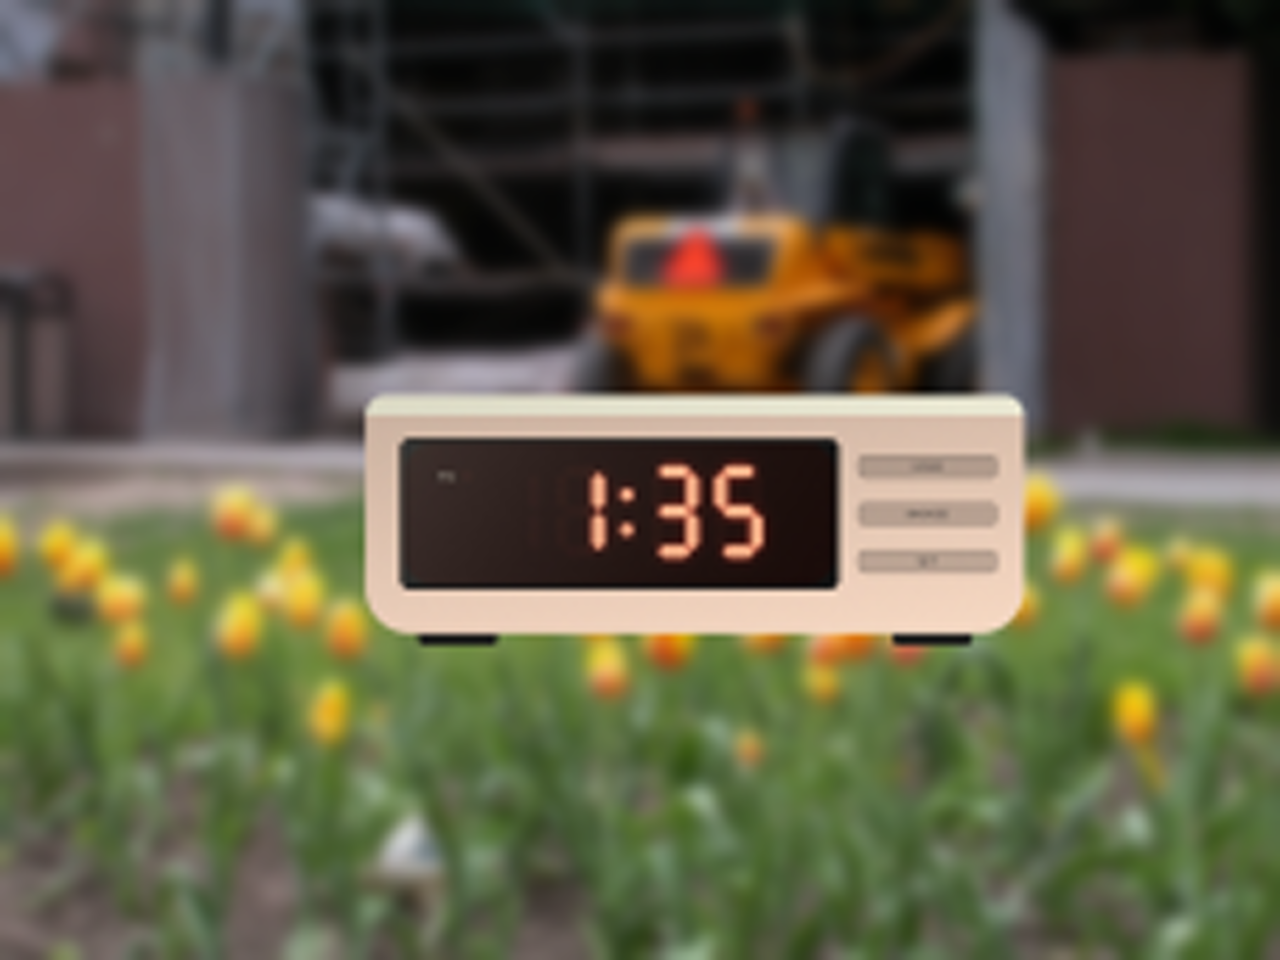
1 h 35 min
